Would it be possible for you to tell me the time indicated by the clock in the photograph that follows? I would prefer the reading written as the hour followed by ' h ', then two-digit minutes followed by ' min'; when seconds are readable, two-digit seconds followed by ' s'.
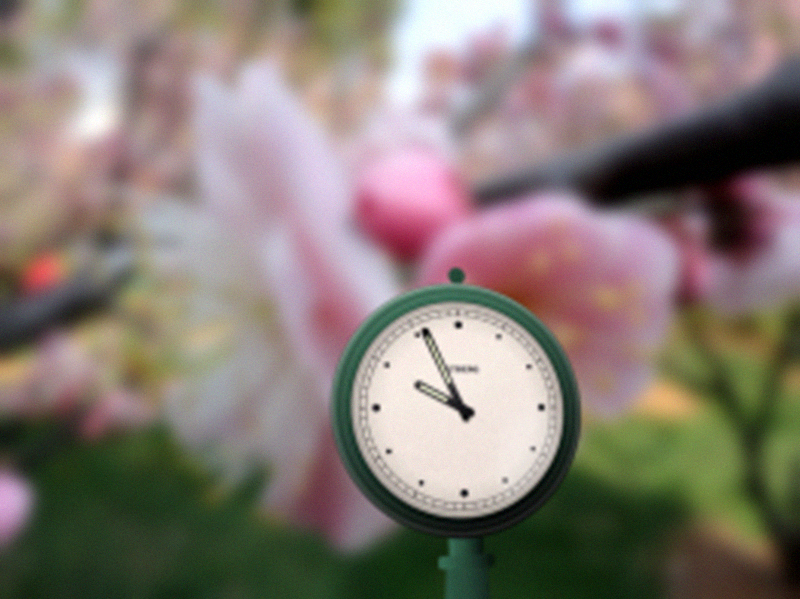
9 h 56 min
